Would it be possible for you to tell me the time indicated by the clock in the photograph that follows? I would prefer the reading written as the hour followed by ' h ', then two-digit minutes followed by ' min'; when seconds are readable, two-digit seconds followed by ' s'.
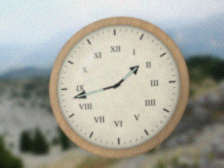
1 h 43 min
